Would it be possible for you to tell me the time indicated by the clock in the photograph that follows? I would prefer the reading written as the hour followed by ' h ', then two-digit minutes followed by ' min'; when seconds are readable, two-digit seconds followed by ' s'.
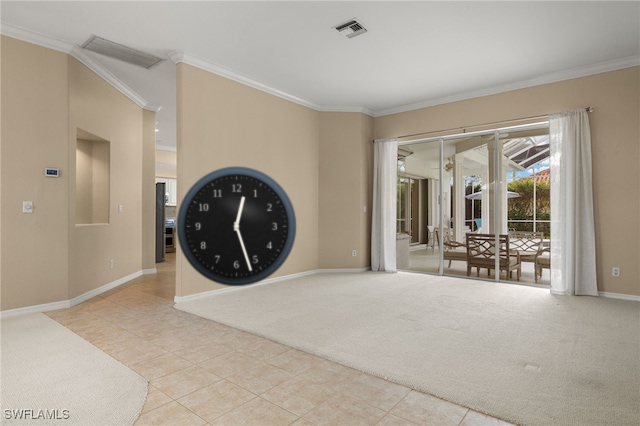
12 h 27 min
